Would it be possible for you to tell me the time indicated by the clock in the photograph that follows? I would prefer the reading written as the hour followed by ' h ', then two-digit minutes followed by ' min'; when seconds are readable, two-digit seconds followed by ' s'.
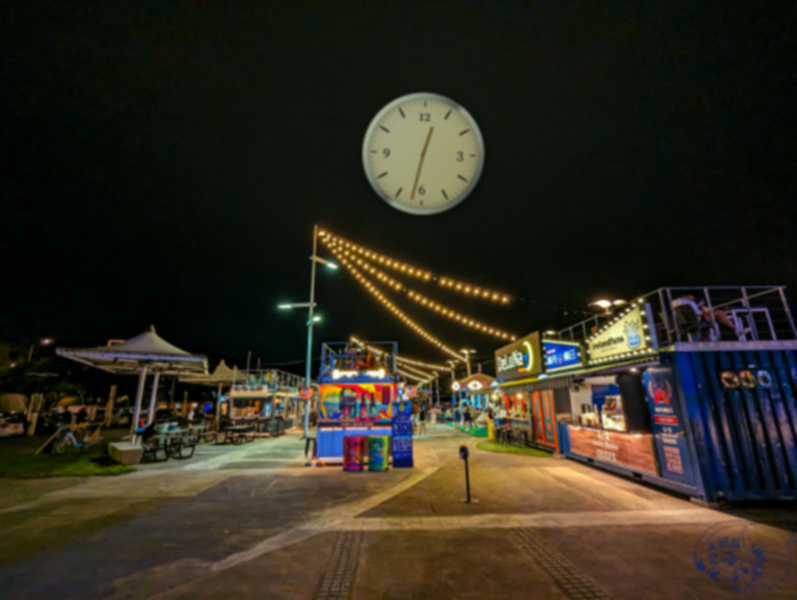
12 h 32 min
